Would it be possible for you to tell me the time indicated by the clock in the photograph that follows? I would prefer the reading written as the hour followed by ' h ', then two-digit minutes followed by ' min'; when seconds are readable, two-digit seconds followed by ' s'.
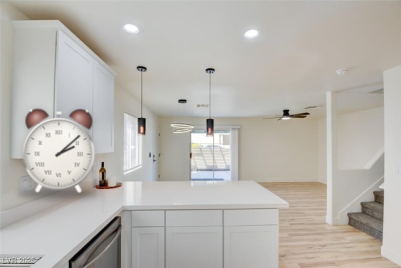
2 h 08 min
